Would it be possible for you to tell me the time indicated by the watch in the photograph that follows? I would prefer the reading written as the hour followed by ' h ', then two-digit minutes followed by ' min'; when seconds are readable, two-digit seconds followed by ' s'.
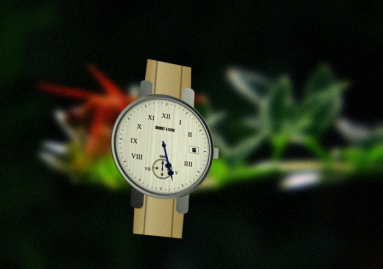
5 h 27 min
